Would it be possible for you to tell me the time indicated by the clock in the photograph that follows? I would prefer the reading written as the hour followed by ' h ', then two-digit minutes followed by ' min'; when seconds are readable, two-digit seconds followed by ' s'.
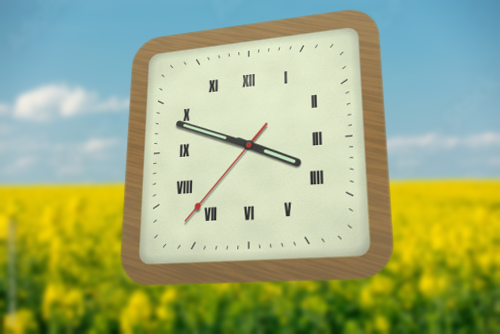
3 h 48 min 37 s
